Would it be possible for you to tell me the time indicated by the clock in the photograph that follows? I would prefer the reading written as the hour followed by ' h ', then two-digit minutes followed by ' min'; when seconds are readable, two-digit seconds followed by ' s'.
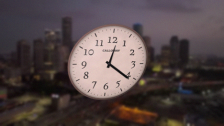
12 h 21 min
